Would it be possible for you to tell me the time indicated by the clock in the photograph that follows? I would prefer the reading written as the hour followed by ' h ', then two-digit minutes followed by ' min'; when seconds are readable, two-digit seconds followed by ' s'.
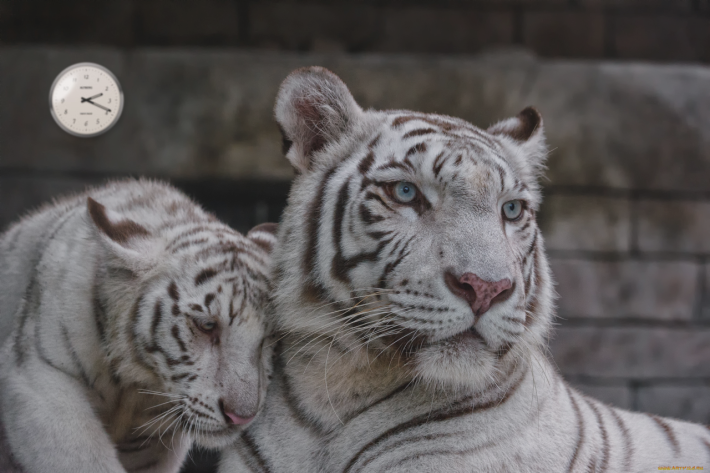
2 h 19 min
